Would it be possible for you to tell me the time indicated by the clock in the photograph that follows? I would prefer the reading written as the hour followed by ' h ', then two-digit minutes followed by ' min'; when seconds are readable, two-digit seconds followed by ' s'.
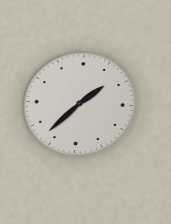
1 h 37 min
